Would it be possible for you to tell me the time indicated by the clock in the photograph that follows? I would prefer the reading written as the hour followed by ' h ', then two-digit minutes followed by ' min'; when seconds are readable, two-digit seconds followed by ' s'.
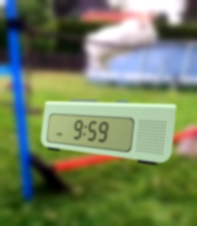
9 h 59 min
